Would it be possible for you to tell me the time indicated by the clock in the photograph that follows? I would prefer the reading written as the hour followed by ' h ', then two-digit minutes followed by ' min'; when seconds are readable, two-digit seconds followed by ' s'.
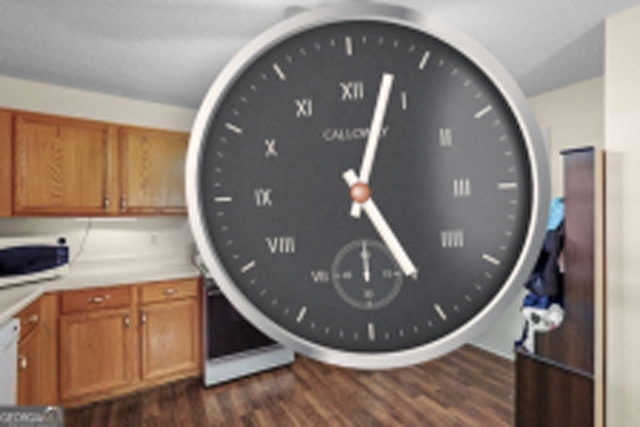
5 h 03 min
